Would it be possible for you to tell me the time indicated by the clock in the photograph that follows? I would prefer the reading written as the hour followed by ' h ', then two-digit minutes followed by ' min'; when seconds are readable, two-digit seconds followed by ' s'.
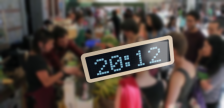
20 h 12 min
